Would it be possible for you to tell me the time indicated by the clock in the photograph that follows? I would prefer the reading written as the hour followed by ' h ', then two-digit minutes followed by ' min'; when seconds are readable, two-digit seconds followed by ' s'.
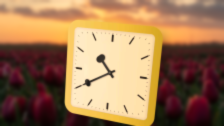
10 h 40 min
